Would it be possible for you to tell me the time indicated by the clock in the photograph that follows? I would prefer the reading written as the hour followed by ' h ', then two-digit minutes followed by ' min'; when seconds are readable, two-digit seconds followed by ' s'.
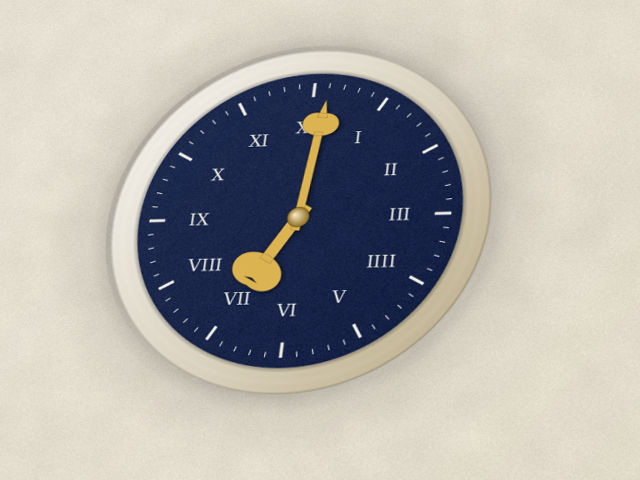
7 h 01 min
